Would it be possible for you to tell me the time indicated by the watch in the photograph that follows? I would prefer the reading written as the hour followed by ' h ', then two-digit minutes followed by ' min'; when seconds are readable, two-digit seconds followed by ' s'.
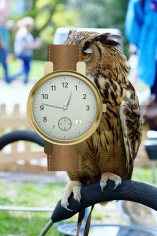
12 h 47 min
